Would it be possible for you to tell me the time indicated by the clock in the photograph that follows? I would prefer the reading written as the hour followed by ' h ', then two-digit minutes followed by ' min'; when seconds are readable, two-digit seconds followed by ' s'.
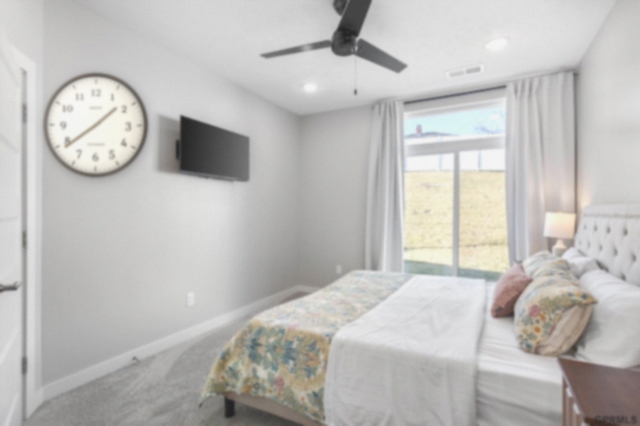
1 h 39 min
